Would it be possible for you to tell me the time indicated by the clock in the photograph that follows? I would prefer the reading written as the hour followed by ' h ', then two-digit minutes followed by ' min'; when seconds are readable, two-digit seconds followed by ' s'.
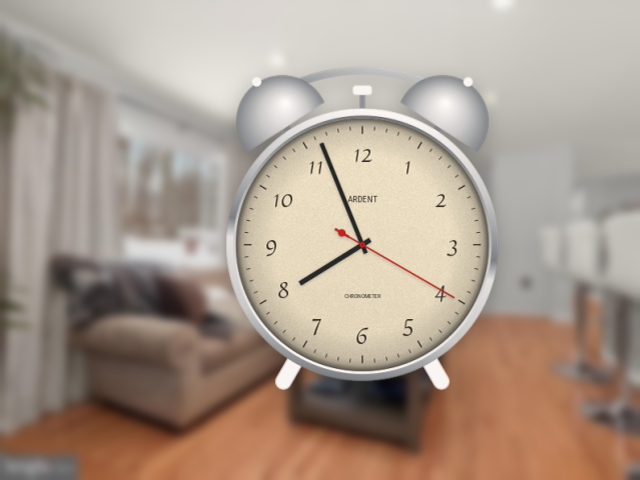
7 h 56 min 20 s
